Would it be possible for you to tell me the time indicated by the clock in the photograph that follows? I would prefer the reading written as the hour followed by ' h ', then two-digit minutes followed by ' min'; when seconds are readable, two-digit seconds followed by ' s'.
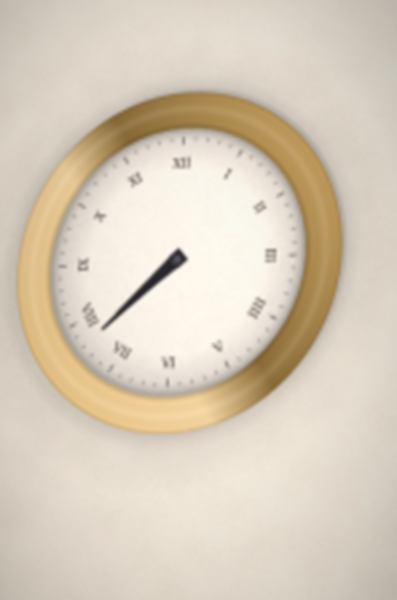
7 h 38 min
